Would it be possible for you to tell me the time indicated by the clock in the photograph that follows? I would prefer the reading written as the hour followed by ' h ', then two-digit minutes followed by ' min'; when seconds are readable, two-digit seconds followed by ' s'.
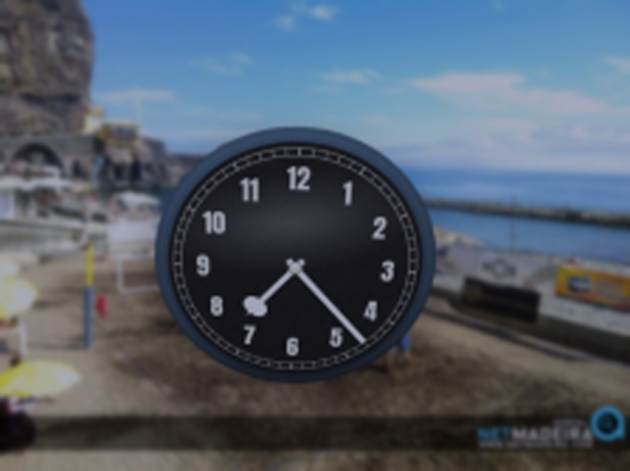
7 h 23 min
